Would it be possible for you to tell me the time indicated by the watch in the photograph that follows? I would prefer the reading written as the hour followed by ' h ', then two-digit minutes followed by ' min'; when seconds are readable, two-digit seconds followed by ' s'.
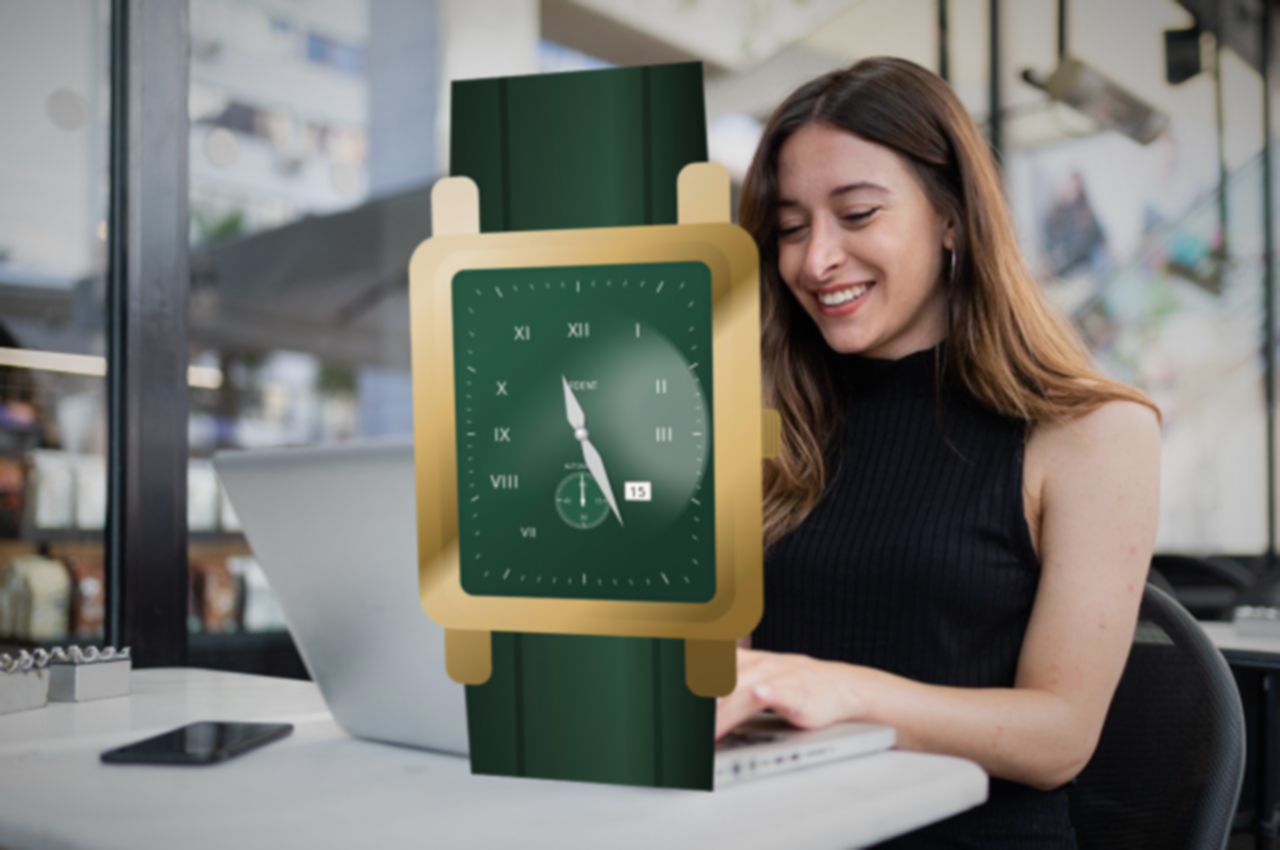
11 h 26 min
